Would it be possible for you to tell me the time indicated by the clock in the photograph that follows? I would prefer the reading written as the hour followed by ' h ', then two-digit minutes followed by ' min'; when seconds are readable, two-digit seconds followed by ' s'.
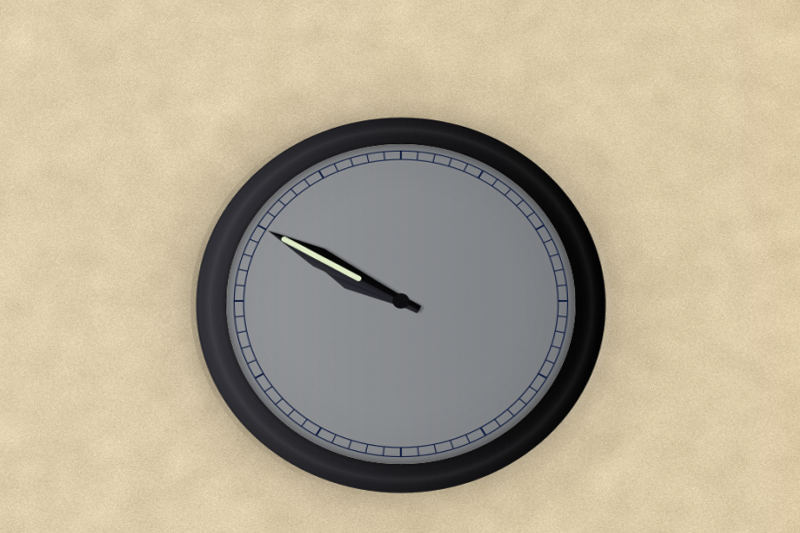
9 h 50 min
